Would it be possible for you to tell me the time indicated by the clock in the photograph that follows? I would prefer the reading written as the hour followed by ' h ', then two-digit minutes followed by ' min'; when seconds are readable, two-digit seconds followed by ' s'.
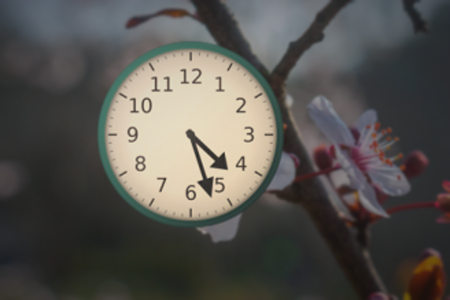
4 h 27 min
